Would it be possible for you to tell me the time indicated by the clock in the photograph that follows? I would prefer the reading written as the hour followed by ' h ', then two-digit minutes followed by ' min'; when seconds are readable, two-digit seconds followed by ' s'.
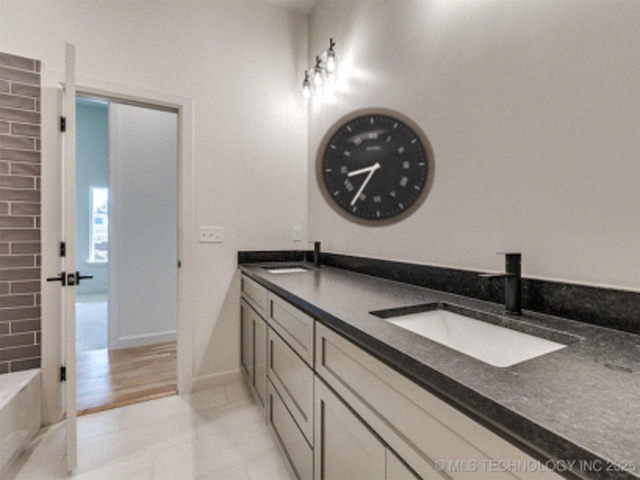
8 h 36 min
